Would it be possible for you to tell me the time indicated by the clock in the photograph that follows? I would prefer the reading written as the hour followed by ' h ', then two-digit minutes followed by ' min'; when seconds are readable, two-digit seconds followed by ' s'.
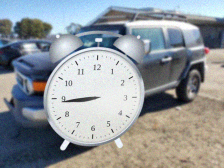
8 h 44 min
